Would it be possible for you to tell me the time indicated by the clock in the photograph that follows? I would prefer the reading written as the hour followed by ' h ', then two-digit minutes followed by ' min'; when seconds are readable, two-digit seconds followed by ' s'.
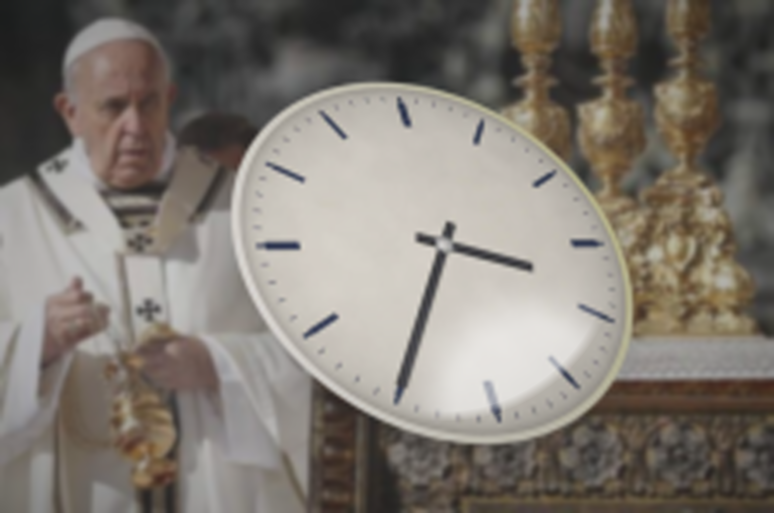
3 h 35 min
